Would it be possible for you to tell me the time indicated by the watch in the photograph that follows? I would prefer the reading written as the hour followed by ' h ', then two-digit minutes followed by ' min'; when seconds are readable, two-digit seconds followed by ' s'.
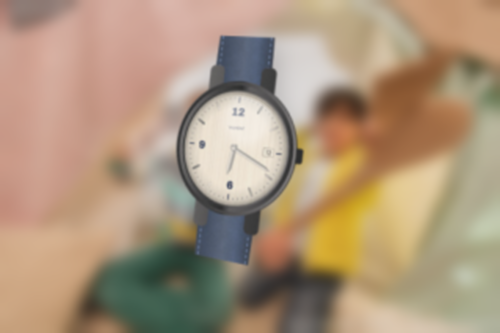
6 h 19 min
